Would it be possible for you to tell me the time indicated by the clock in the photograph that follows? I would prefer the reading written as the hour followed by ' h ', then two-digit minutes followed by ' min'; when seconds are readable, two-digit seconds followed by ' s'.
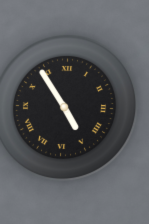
4 h 54 min
